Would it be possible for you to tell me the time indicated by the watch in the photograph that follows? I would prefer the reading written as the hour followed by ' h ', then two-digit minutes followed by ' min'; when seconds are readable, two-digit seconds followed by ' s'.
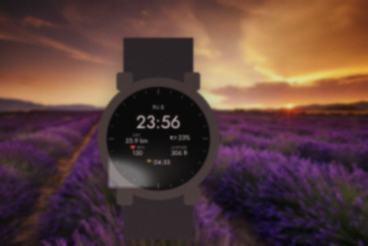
23 h 56 min
